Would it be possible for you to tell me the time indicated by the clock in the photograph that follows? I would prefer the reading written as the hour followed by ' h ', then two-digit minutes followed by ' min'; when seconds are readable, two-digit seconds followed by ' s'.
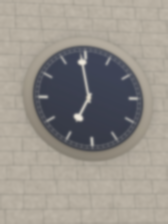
6 h 59 min
